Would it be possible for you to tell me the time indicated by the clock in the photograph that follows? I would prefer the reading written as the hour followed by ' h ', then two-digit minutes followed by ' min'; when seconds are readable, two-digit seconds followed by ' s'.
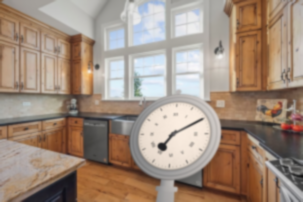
7 h 10 min
